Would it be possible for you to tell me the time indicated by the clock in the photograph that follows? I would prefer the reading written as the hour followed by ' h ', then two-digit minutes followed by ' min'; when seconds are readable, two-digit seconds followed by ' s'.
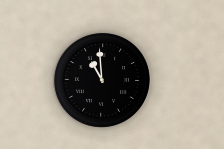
10 h 59 min
